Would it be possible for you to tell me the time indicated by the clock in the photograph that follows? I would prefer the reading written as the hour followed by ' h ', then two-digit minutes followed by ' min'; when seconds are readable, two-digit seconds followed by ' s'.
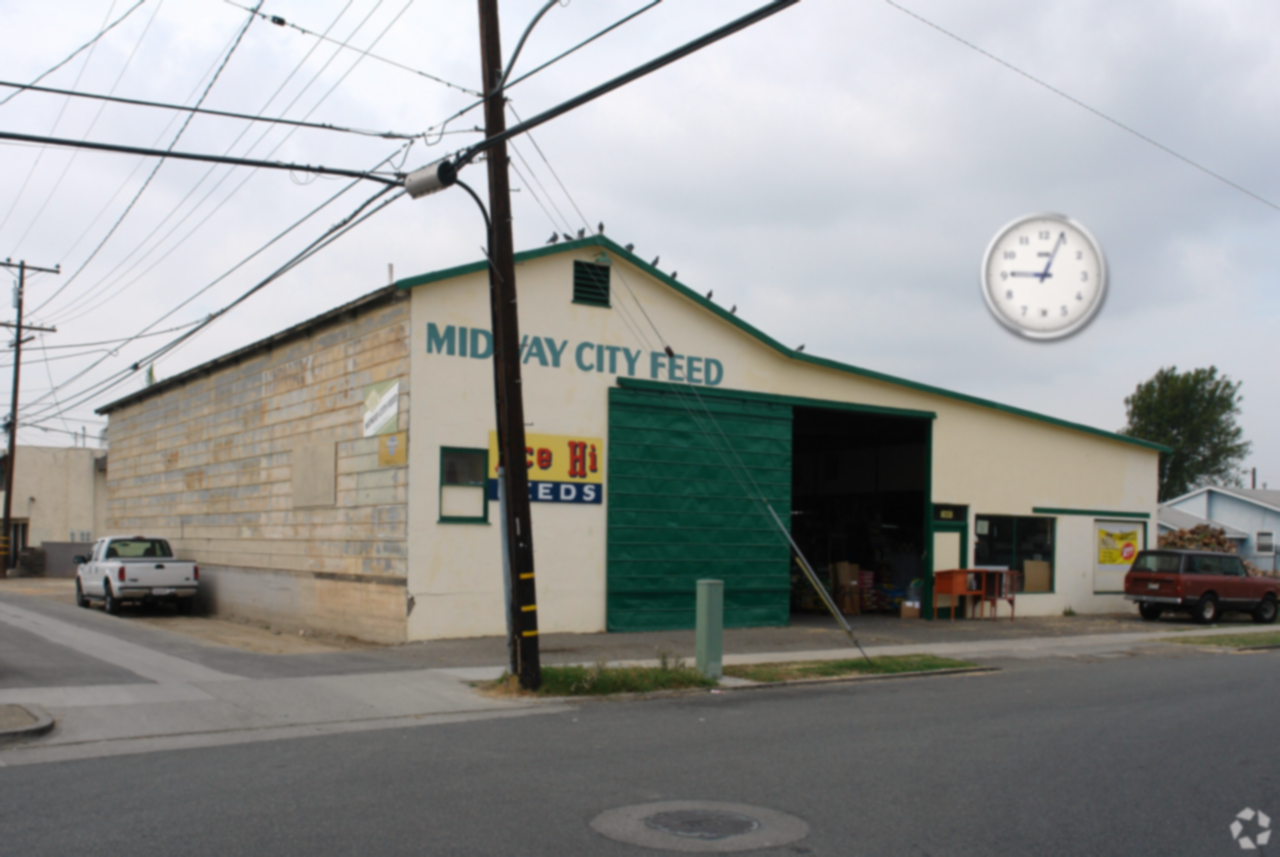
9 h 04 min
